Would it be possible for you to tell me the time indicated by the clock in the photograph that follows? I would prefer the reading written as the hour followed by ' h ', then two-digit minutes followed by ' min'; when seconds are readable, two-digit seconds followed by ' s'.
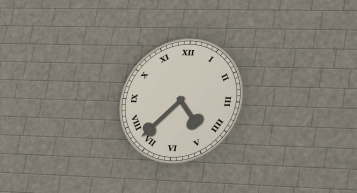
4 h 37 min
